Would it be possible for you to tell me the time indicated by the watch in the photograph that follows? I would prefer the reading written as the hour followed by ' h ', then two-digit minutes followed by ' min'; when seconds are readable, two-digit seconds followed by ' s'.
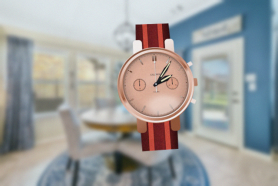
2 h 06 min
